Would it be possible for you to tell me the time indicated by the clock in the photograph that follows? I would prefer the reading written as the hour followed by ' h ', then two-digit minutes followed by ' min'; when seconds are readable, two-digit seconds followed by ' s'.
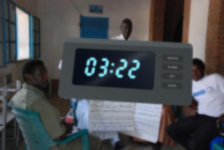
3 h 22 min
